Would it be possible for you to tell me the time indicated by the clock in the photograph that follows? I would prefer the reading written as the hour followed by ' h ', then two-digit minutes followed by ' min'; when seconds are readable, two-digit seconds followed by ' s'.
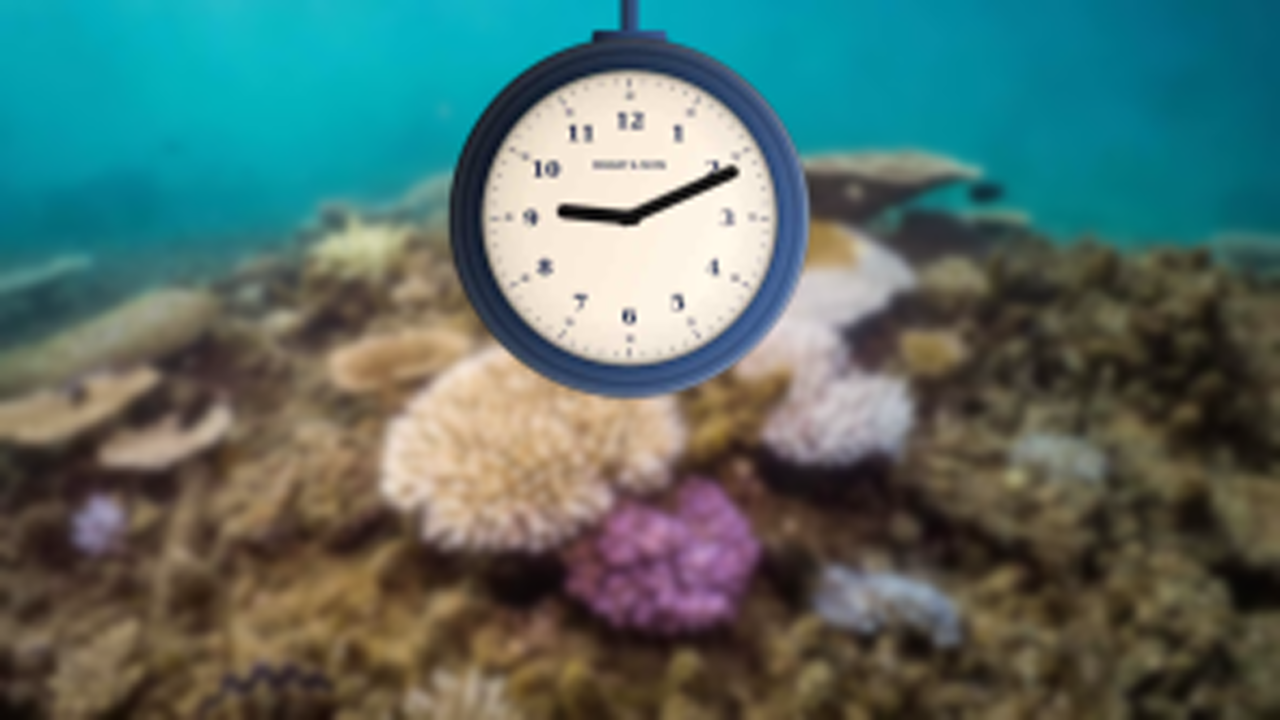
9 h 11 min
